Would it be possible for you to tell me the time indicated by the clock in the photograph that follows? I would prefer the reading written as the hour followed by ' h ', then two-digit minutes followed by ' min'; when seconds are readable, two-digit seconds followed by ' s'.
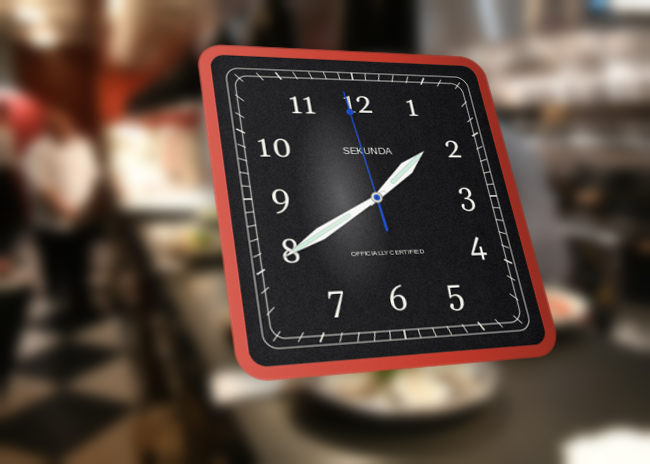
1 h 39 min 59 s
